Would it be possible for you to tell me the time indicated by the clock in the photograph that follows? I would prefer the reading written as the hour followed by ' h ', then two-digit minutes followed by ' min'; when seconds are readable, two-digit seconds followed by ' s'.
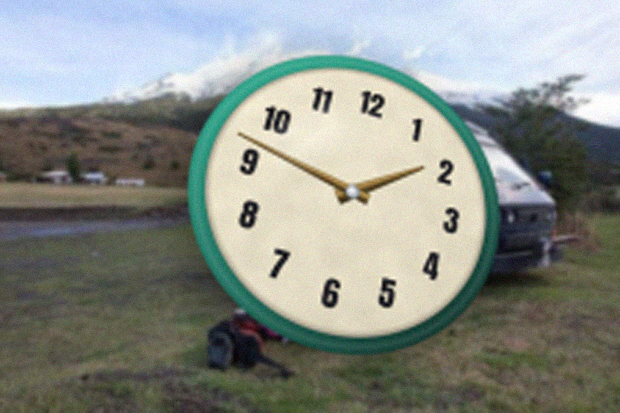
1 h 47 min
